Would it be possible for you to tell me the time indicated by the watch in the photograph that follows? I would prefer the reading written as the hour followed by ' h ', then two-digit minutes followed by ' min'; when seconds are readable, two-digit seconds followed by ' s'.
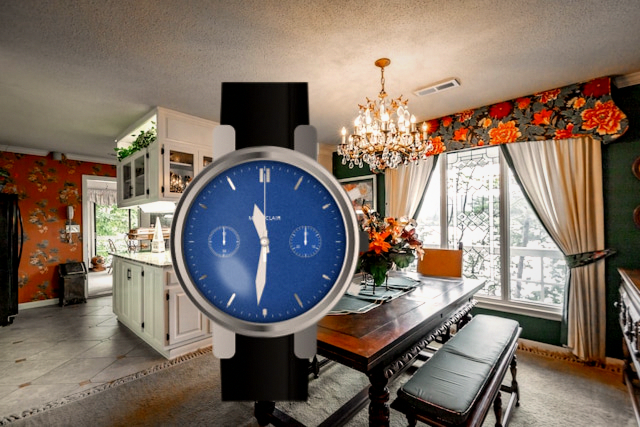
11 h 31 min
